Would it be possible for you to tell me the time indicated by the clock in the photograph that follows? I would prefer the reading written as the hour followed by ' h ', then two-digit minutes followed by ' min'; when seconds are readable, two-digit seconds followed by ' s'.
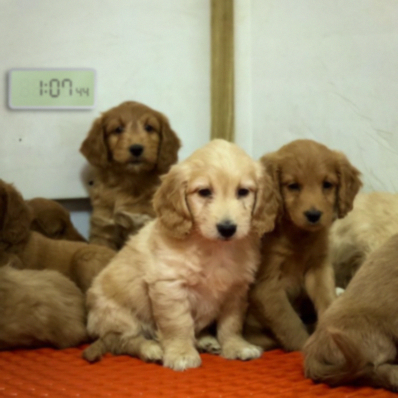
1 h 07 min
